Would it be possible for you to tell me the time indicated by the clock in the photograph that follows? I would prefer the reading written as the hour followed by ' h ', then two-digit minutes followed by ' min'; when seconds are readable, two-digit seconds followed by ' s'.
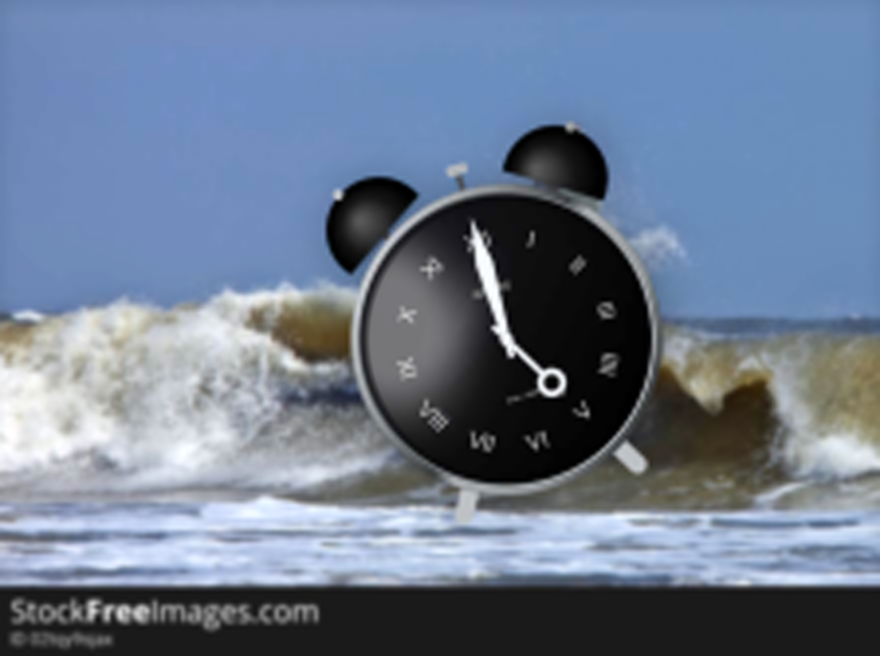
5 h 00 min
